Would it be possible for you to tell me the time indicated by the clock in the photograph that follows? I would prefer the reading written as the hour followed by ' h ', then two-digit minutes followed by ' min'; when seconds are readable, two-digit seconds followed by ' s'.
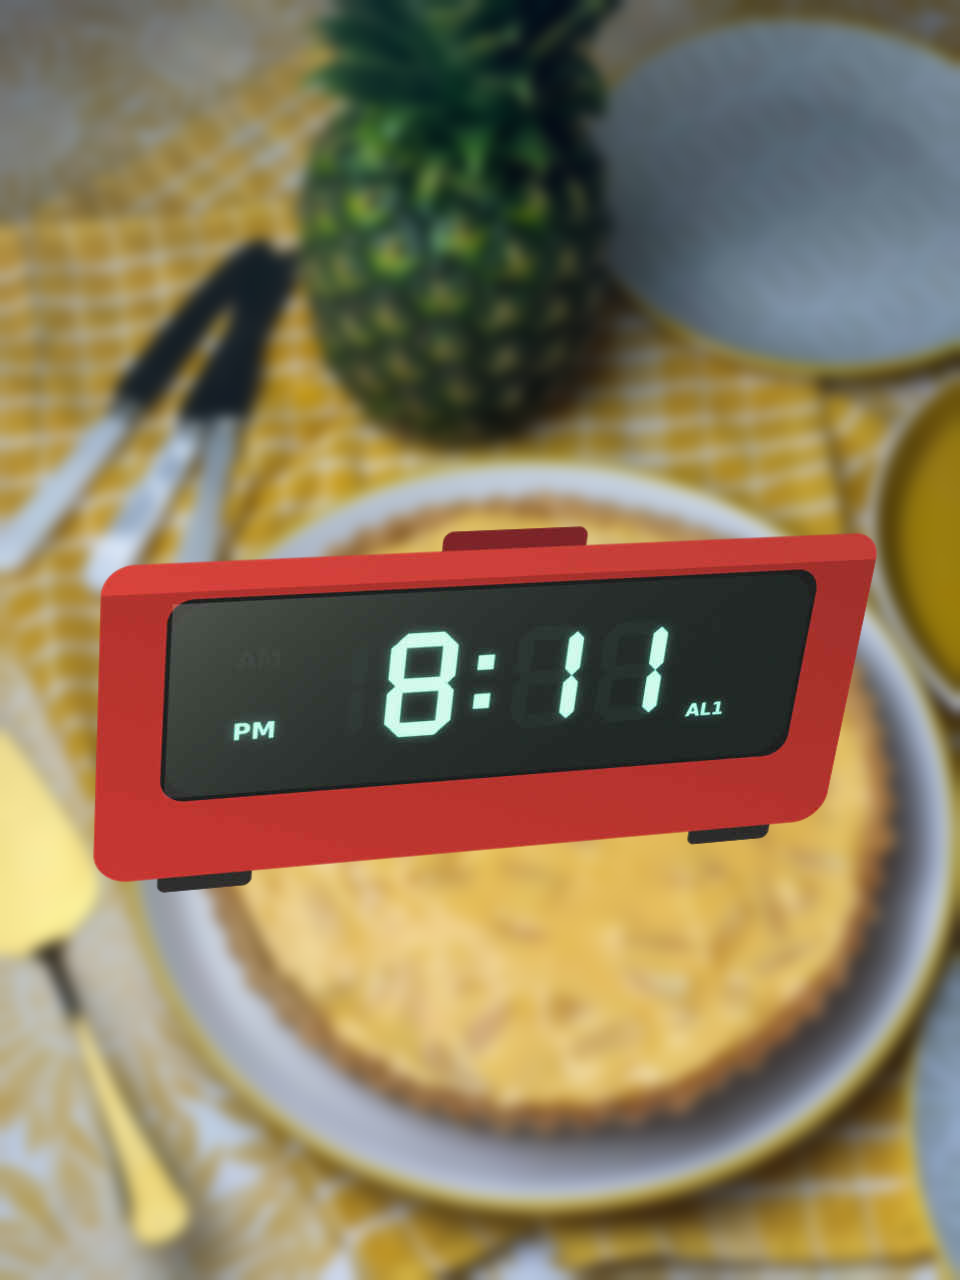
8 h 11 min
